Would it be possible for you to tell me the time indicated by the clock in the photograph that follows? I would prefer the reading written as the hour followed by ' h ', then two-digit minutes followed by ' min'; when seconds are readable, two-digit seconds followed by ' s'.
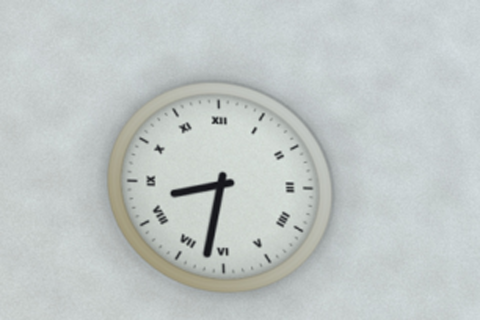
8 h 32 min
